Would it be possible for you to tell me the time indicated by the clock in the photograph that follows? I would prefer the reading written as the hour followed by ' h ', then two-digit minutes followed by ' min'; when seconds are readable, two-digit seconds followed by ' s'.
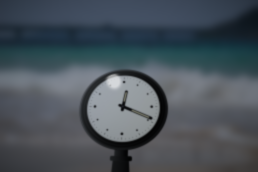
12 h 19 min
